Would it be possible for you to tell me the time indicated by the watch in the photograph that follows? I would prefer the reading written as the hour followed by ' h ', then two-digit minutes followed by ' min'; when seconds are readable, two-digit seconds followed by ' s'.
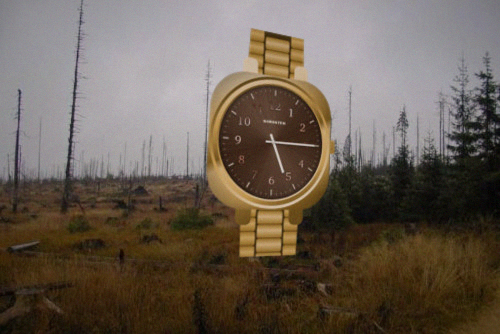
5 h 15 min
